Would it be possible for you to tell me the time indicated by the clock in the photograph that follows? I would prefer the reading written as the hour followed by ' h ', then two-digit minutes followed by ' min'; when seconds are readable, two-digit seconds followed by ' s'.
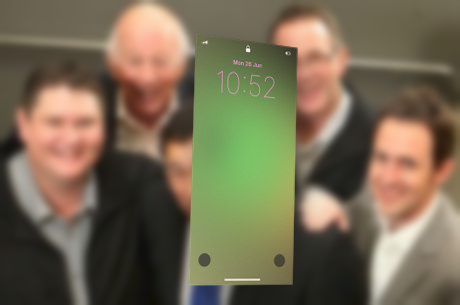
10 h 52 min
